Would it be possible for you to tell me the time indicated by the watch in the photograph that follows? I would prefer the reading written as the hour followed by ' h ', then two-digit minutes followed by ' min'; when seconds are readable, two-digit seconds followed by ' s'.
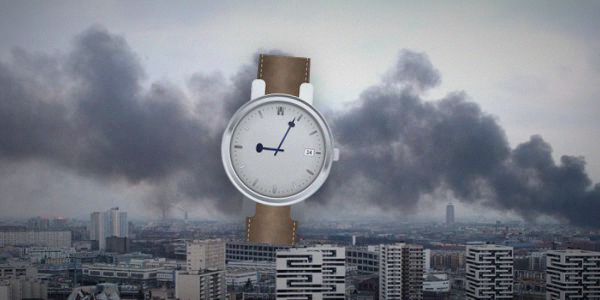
9 h 04 min
